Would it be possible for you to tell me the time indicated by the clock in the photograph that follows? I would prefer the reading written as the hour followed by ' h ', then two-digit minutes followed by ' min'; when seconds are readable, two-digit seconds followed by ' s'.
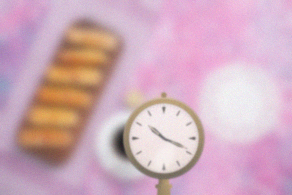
10 h 19 min
